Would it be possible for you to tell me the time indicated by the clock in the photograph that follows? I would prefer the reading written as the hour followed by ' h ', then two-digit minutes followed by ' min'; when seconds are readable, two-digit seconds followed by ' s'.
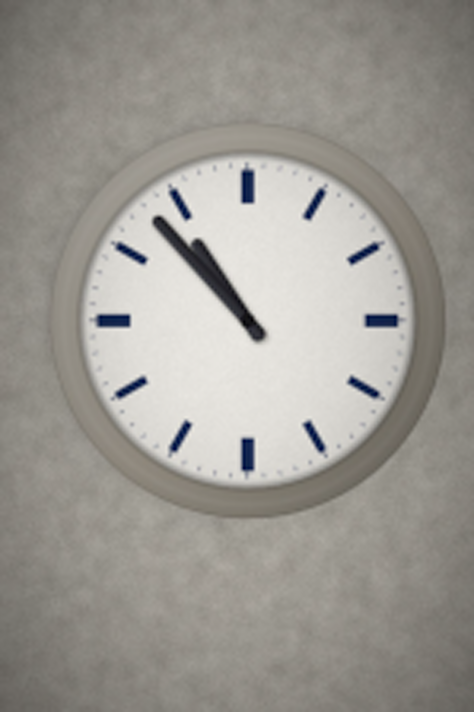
10 h 53 min
